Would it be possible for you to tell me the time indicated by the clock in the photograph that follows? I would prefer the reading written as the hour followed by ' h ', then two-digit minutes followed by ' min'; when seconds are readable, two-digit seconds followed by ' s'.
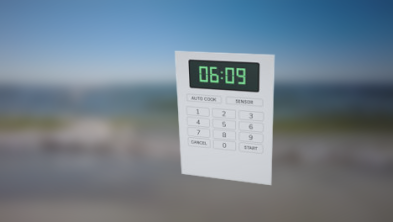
6 h 09 min
